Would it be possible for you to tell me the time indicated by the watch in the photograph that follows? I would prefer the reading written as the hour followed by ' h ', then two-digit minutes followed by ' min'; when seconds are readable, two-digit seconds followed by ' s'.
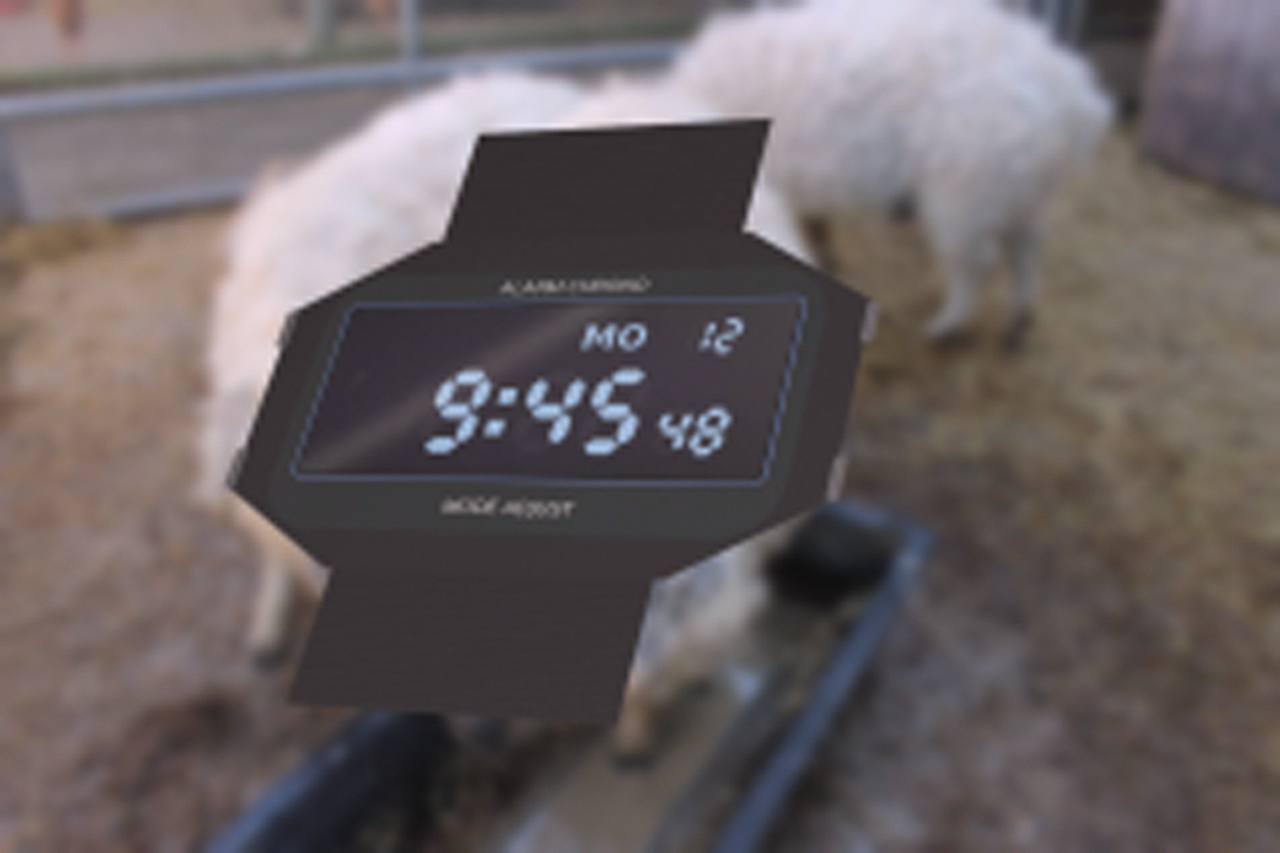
9 h 45 min 48 s
